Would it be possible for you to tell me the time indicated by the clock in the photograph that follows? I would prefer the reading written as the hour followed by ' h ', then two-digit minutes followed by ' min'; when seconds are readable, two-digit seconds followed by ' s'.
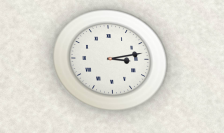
3 h 13 min
